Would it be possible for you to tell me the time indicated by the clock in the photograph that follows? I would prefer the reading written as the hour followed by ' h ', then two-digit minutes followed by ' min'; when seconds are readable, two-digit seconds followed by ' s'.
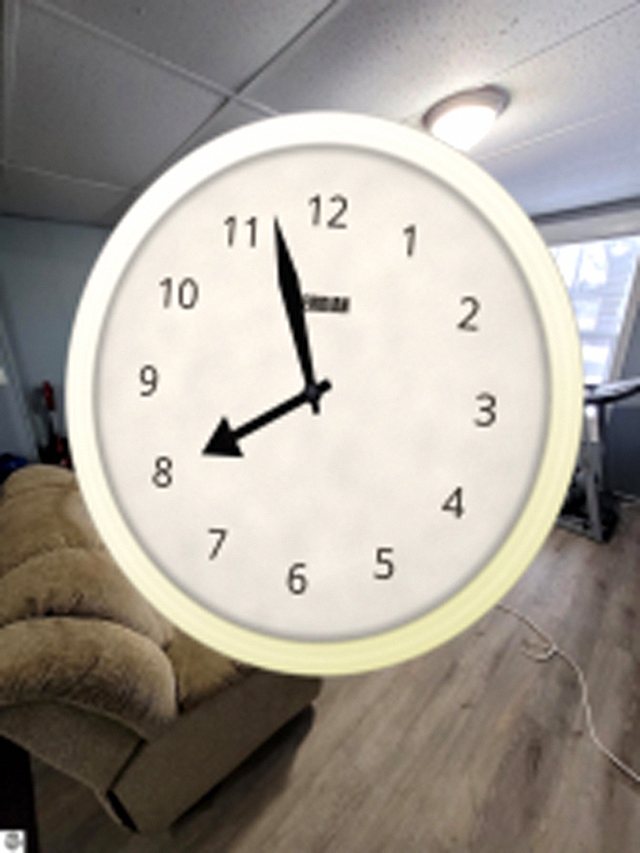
7 h 57 min
